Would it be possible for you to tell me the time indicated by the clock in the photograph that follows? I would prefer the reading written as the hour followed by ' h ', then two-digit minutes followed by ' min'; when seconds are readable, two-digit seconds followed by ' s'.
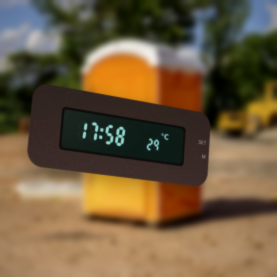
17 h 58 min
